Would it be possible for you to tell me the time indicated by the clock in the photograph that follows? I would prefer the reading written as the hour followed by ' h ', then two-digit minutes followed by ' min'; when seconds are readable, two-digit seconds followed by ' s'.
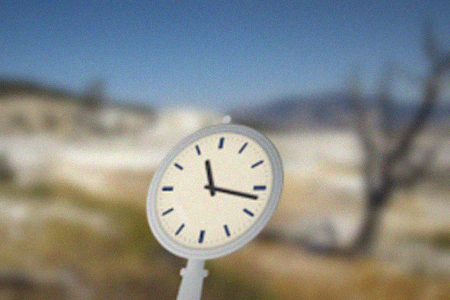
11 h 17 min
